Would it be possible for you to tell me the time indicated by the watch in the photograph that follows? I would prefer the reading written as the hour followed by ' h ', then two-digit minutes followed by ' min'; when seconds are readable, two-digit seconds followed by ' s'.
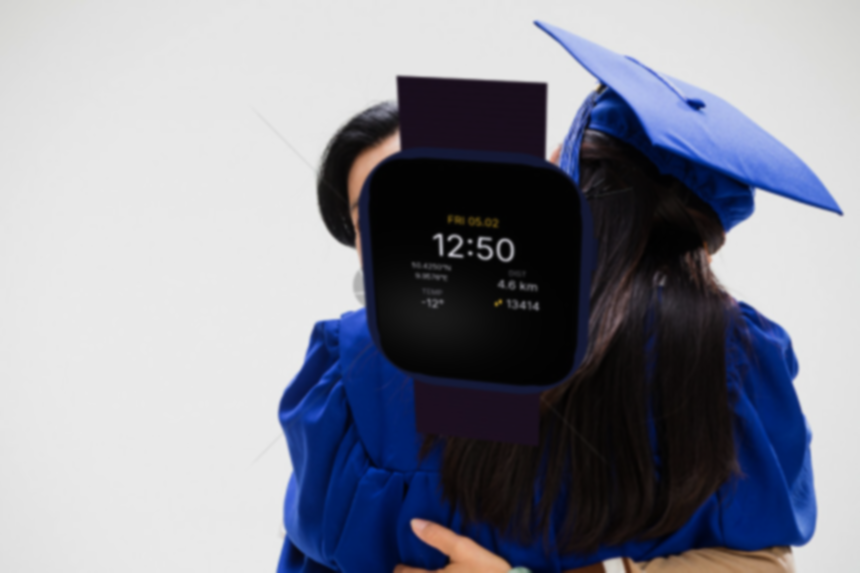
12 h 50 min
